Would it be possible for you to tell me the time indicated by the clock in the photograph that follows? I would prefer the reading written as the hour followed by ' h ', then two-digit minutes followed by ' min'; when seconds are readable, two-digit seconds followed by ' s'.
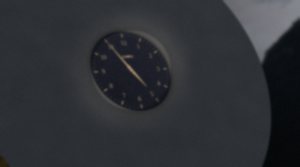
4 h 55 min
